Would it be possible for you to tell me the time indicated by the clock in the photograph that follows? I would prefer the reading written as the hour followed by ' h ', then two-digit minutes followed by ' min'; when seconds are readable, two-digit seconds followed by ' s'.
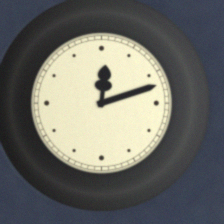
12 h 12 min
